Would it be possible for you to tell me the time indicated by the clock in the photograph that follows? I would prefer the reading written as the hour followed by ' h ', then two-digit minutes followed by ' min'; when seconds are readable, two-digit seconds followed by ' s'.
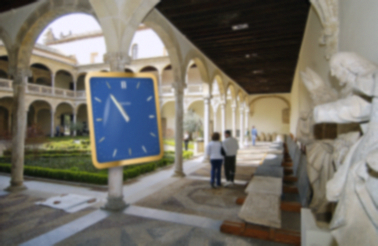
10 h 54 min
